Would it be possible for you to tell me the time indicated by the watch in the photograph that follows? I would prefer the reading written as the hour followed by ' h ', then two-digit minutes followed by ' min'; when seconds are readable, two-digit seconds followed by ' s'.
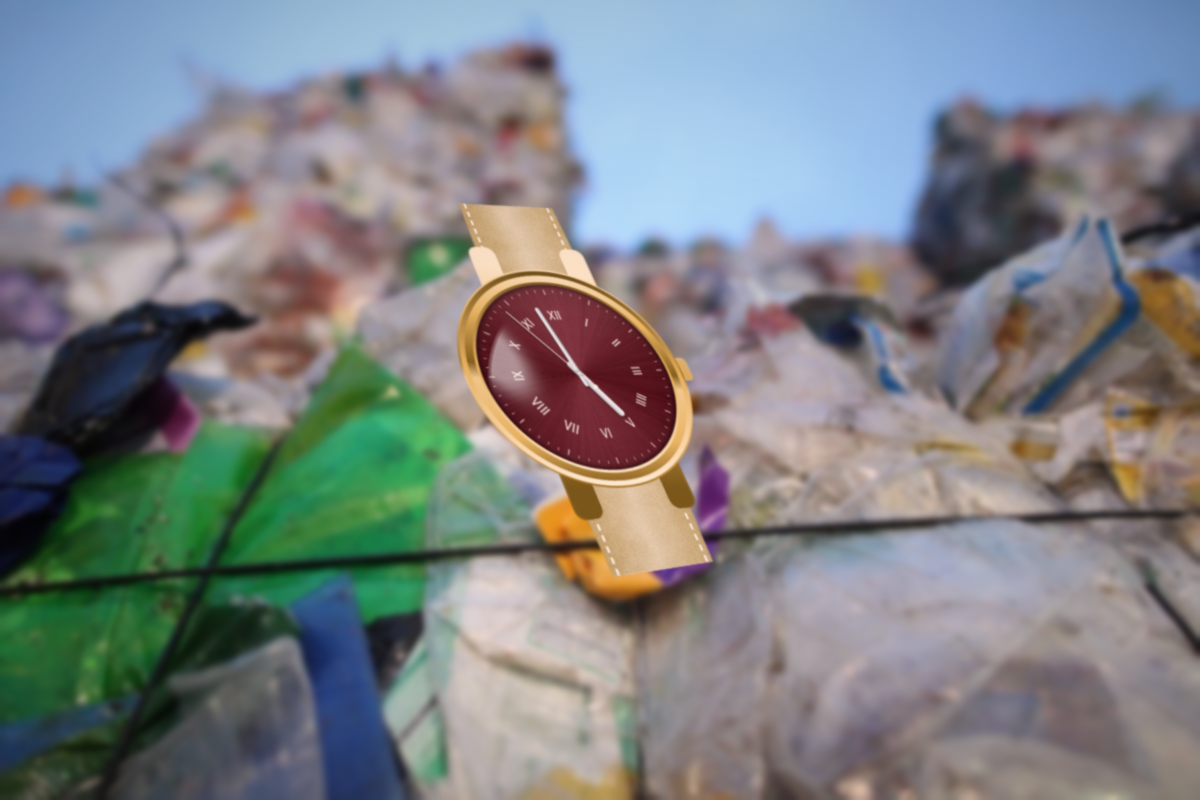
4 h 57 min 54 s
